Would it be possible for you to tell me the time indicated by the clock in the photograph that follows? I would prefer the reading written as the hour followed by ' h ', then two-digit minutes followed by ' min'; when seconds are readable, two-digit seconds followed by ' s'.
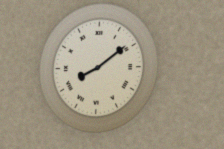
8 h 09 min
